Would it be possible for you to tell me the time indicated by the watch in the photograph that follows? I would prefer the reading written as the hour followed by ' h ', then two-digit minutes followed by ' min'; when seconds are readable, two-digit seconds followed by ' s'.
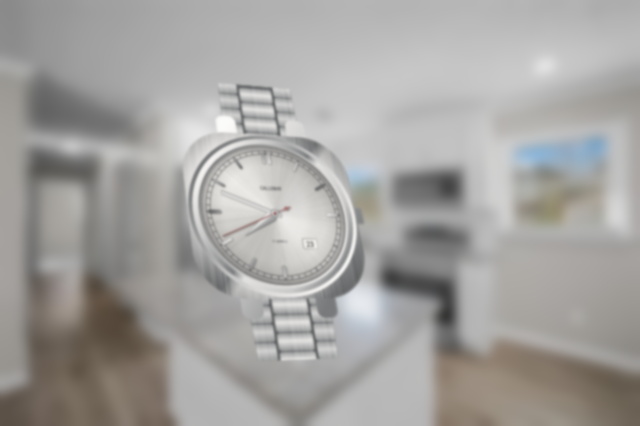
7 h 48 min 41 s
